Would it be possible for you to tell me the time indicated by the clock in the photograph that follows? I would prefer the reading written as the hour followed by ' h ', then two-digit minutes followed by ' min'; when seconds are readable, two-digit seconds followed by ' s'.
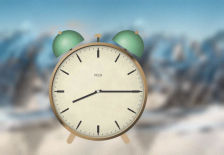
8 h 15 min
